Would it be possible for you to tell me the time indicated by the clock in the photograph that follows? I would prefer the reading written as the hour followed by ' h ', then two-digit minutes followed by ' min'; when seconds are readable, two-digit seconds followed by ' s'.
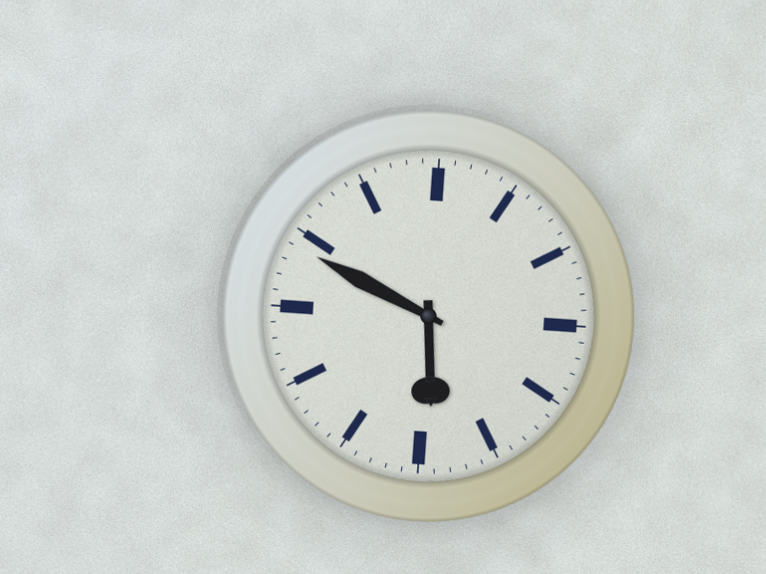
5 h 49 min
